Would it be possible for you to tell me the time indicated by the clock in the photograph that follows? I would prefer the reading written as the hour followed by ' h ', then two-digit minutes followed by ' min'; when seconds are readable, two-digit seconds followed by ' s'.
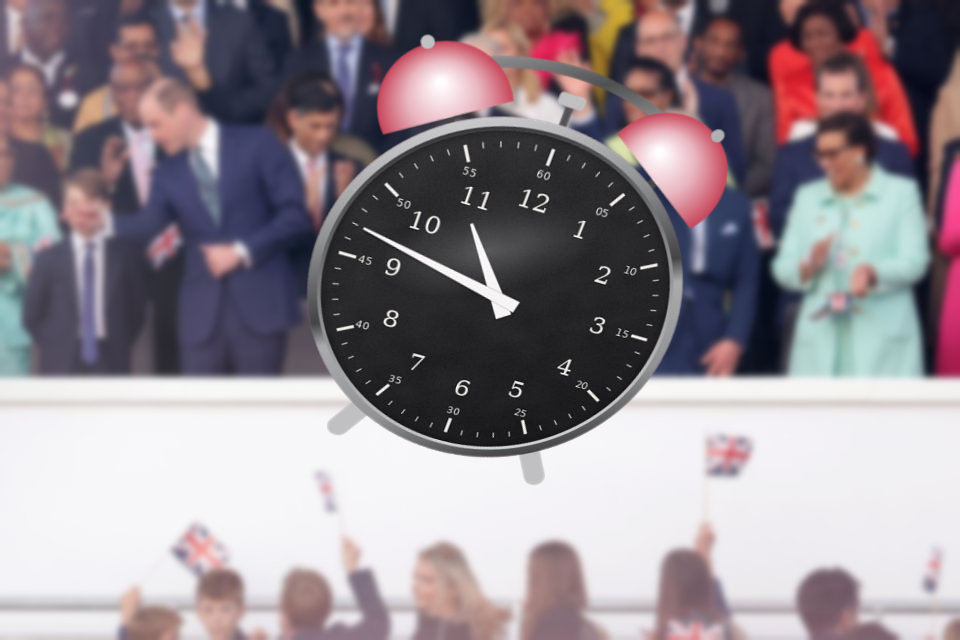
10 h 47 min
